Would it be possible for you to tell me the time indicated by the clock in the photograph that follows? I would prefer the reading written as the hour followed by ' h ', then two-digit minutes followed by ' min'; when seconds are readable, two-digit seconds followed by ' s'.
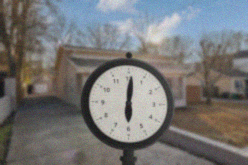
6 h 01 min
